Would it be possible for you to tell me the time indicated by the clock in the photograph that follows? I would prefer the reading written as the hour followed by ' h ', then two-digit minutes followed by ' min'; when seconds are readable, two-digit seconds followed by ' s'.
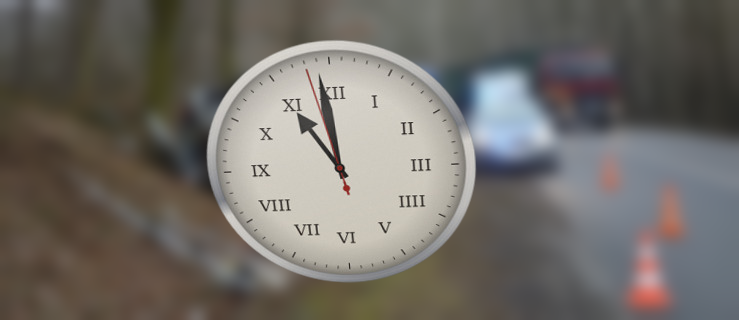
10 h 58 min 58 s
